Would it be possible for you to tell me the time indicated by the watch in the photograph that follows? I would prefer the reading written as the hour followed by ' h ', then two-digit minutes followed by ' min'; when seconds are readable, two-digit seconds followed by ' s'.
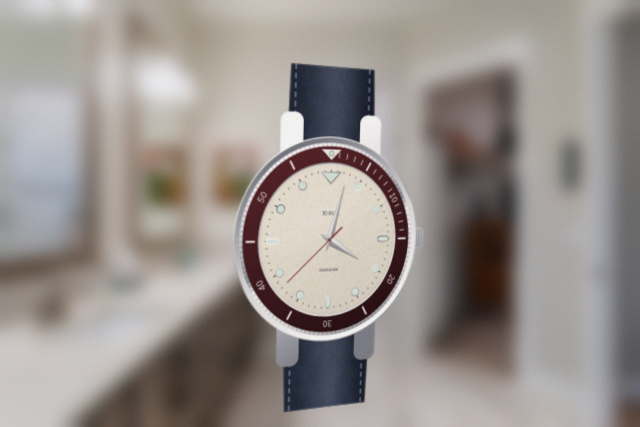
4 h 02 min 38 s
